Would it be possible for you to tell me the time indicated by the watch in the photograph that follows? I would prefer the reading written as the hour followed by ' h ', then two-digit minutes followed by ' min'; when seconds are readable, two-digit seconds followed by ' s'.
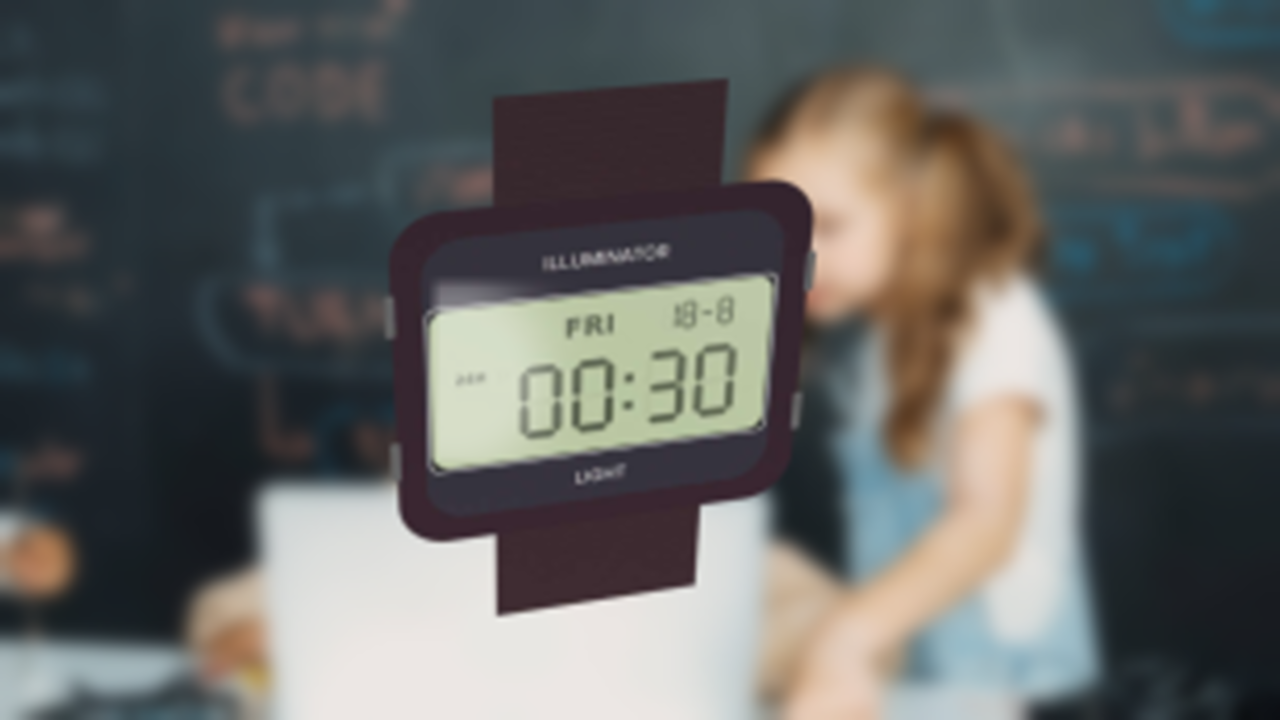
0 h 30 min
